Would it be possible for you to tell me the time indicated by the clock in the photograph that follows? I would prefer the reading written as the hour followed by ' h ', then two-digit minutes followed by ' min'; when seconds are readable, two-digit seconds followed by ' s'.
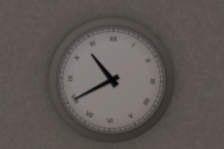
10 h 40 min
